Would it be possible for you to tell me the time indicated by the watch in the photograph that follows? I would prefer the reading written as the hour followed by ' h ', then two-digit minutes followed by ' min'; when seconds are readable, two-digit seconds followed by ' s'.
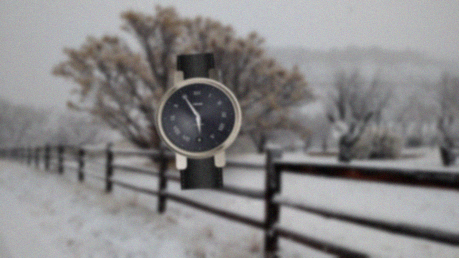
5 h 55 min
